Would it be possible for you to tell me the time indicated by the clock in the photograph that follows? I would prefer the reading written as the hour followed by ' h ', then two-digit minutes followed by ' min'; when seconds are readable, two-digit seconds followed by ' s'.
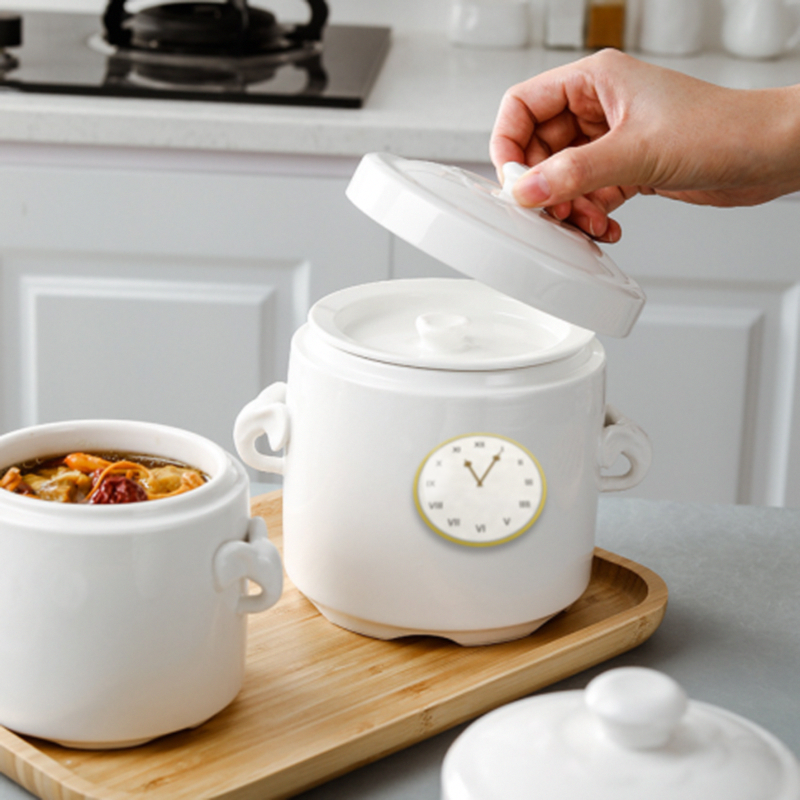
11 h 05 min
